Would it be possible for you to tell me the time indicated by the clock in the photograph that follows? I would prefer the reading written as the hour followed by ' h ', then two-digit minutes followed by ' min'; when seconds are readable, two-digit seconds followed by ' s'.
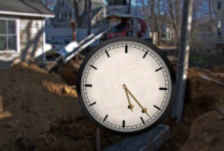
5 h 23 min
